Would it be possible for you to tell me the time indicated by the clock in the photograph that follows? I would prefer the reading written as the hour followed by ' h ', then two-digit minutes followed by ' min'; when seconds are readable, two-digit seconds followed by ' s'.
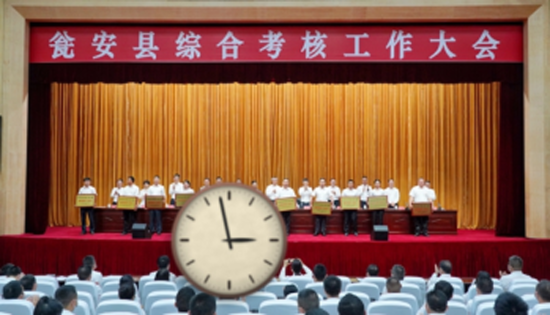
2 h 58 min
